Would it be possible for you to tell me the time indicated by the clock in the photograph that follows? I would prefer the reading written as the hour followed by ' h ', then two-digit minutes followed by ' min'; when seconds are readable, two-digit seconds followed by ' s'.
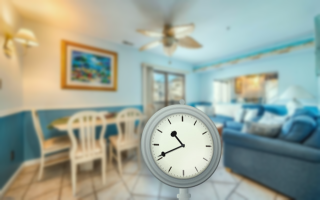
10 h 41 min
